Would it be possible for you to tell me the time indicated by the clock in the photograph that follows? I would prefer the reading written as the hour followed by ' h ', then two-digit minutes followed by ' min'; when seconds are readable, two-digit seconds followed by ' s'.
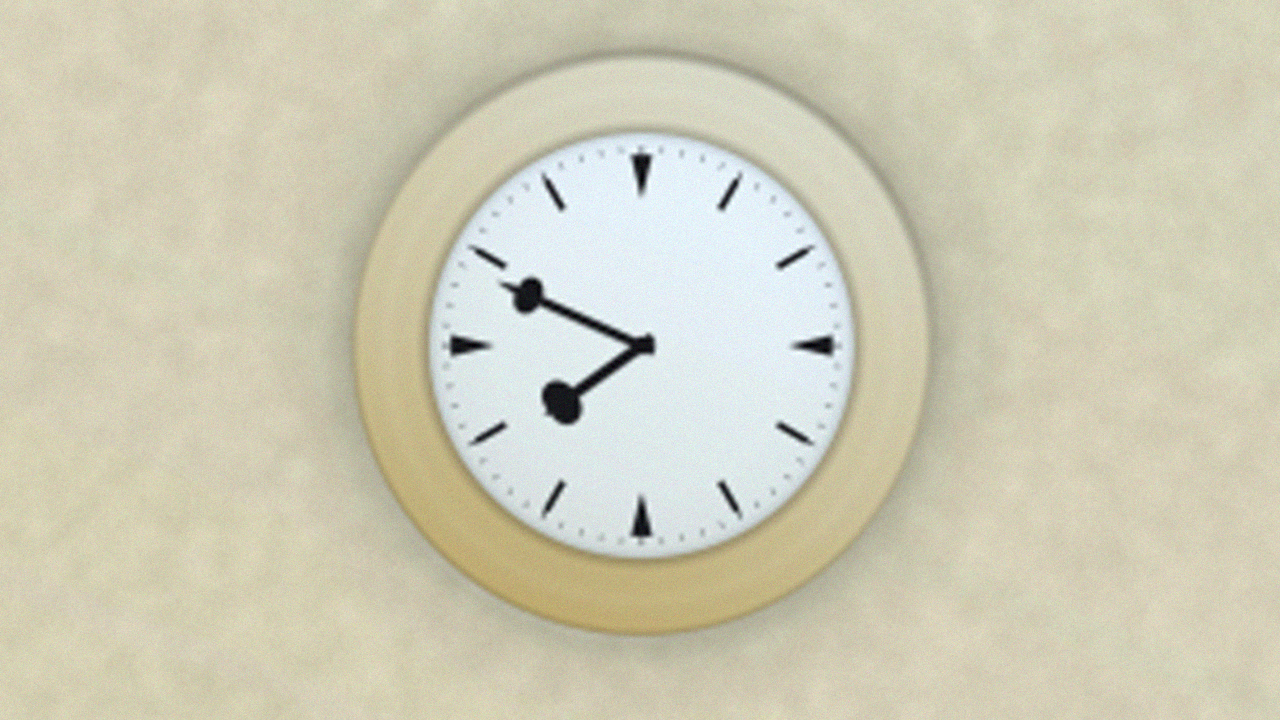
7 h 49 min
